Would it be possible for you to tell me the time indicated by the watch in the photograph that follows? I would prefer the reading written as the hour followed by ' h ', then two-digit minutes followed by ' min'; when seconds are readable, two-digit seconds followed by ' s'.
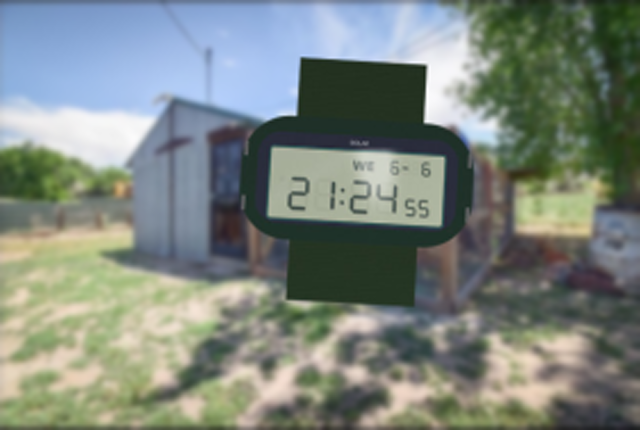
21 h 24 min 55 s
